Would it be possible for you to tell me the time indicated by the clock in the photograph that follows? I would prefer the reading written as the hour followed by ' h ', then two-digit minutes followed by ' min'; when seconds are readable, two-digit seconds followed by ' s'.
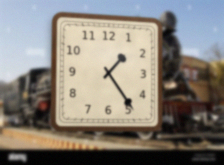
1 h 24 min
